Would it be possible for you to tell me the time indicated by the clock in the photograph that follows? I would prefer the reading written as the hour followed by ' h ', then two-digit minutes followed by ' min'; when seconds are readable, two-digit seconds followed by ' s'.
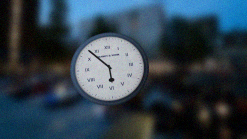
5 h 53 min
